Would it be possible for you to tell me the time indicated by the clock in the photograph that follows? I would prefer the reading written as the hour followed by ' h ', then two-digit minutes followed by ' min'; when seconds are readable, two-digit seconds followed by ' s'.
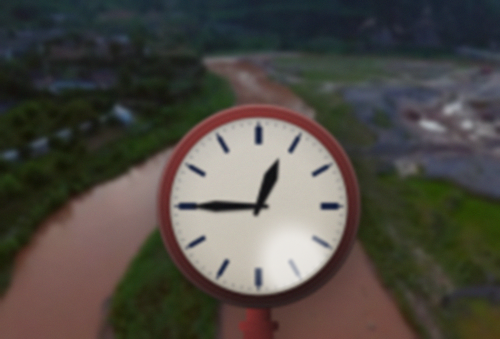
12 h 45 min
